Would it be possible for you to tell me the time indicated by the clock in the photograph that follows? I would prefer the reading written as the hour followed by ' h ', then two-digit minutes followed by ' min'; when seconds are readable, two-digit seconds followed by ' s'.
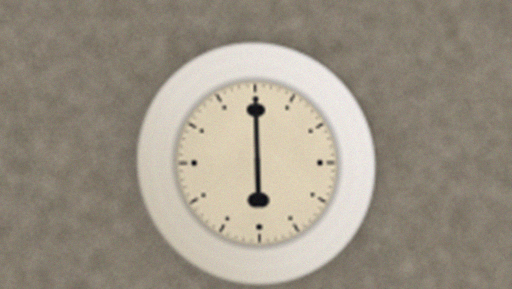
6 h 00 min
